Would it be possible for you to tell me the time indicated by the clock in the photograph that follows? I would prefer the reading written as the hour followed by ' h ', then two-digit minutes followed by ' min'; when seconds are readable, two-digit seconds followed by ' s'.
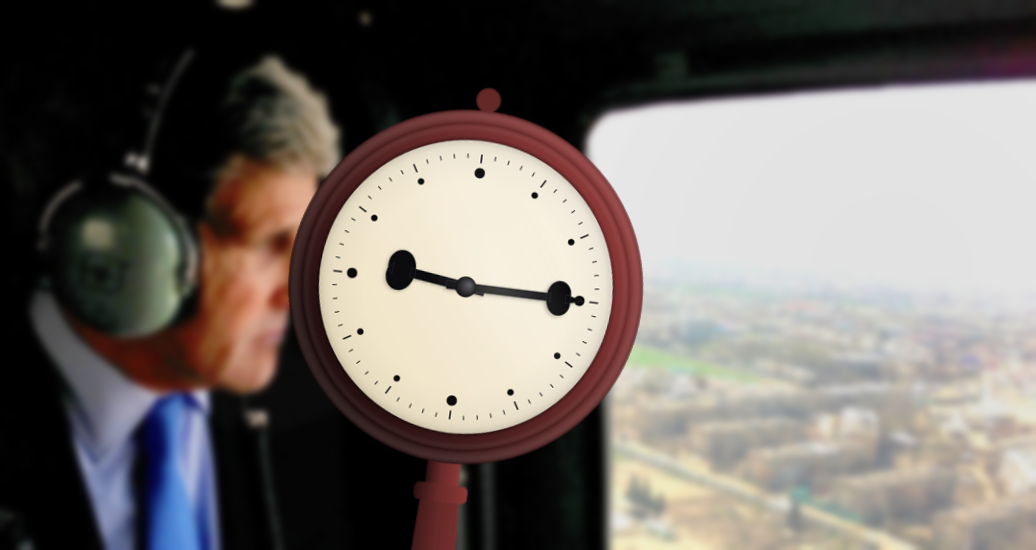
9 h 15 min
